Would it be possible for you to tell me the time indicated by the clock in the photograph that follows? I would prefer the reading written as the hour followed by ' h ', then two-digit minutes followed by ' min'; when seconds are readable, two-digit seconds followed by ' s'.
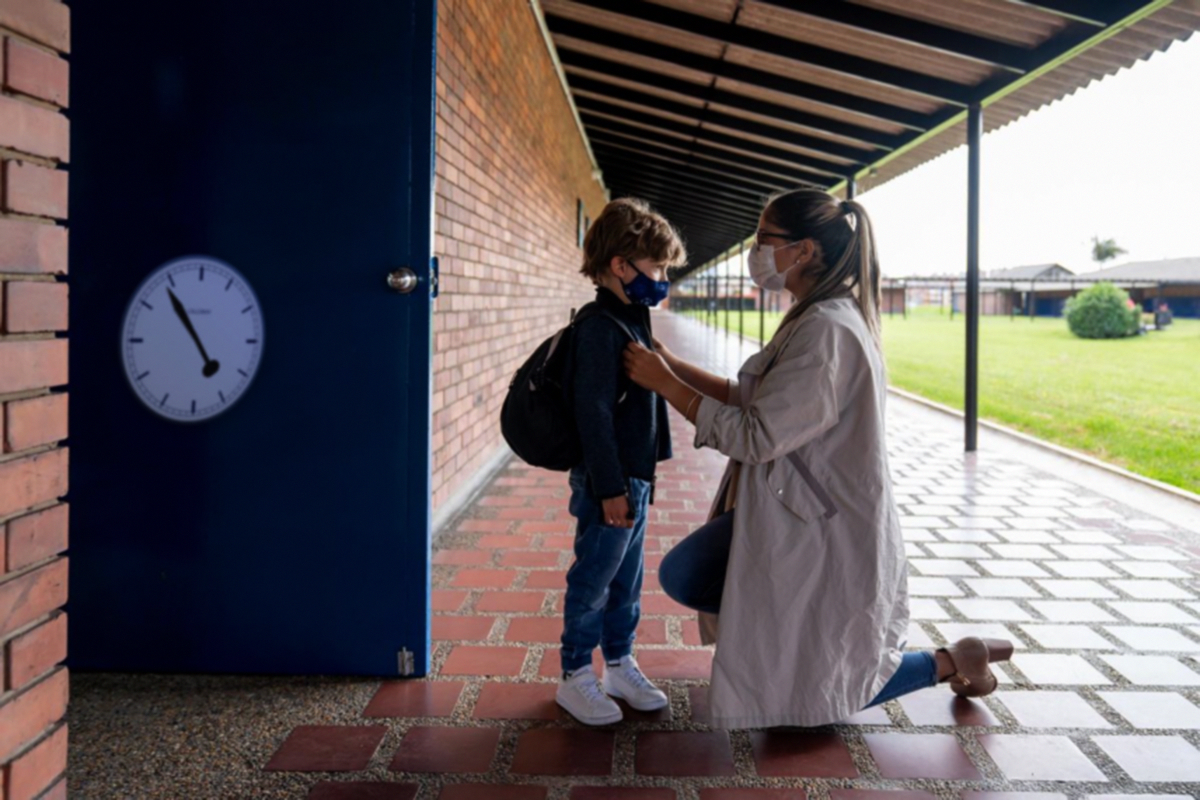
4 h 54 min
